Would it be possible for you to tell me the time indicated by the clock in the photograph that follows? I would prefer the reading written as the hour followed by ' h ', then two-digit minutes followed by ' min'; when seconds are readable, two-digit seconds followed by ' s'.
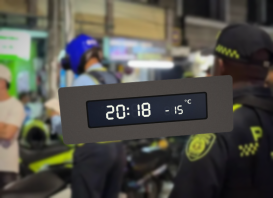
20 h 18 min
